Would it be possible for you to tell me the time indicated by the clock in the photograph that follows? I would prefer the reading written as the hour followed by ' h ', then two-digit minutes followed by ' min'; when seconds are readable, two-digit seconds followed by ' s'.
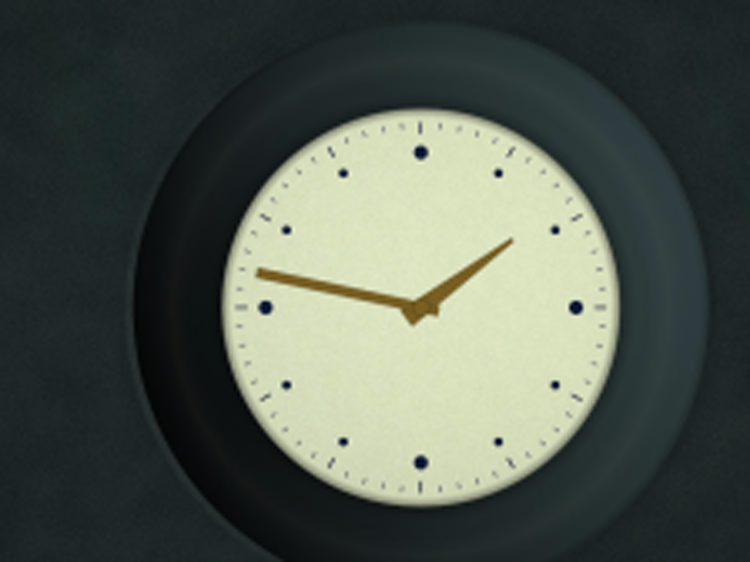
1 h 47 min
